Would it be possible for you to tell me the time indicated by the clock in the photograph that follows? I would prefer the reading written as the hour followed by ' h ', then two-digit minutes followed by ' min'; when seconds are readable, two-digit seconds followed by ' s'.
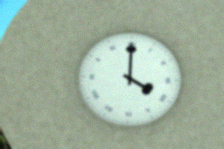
4 h 00 min
